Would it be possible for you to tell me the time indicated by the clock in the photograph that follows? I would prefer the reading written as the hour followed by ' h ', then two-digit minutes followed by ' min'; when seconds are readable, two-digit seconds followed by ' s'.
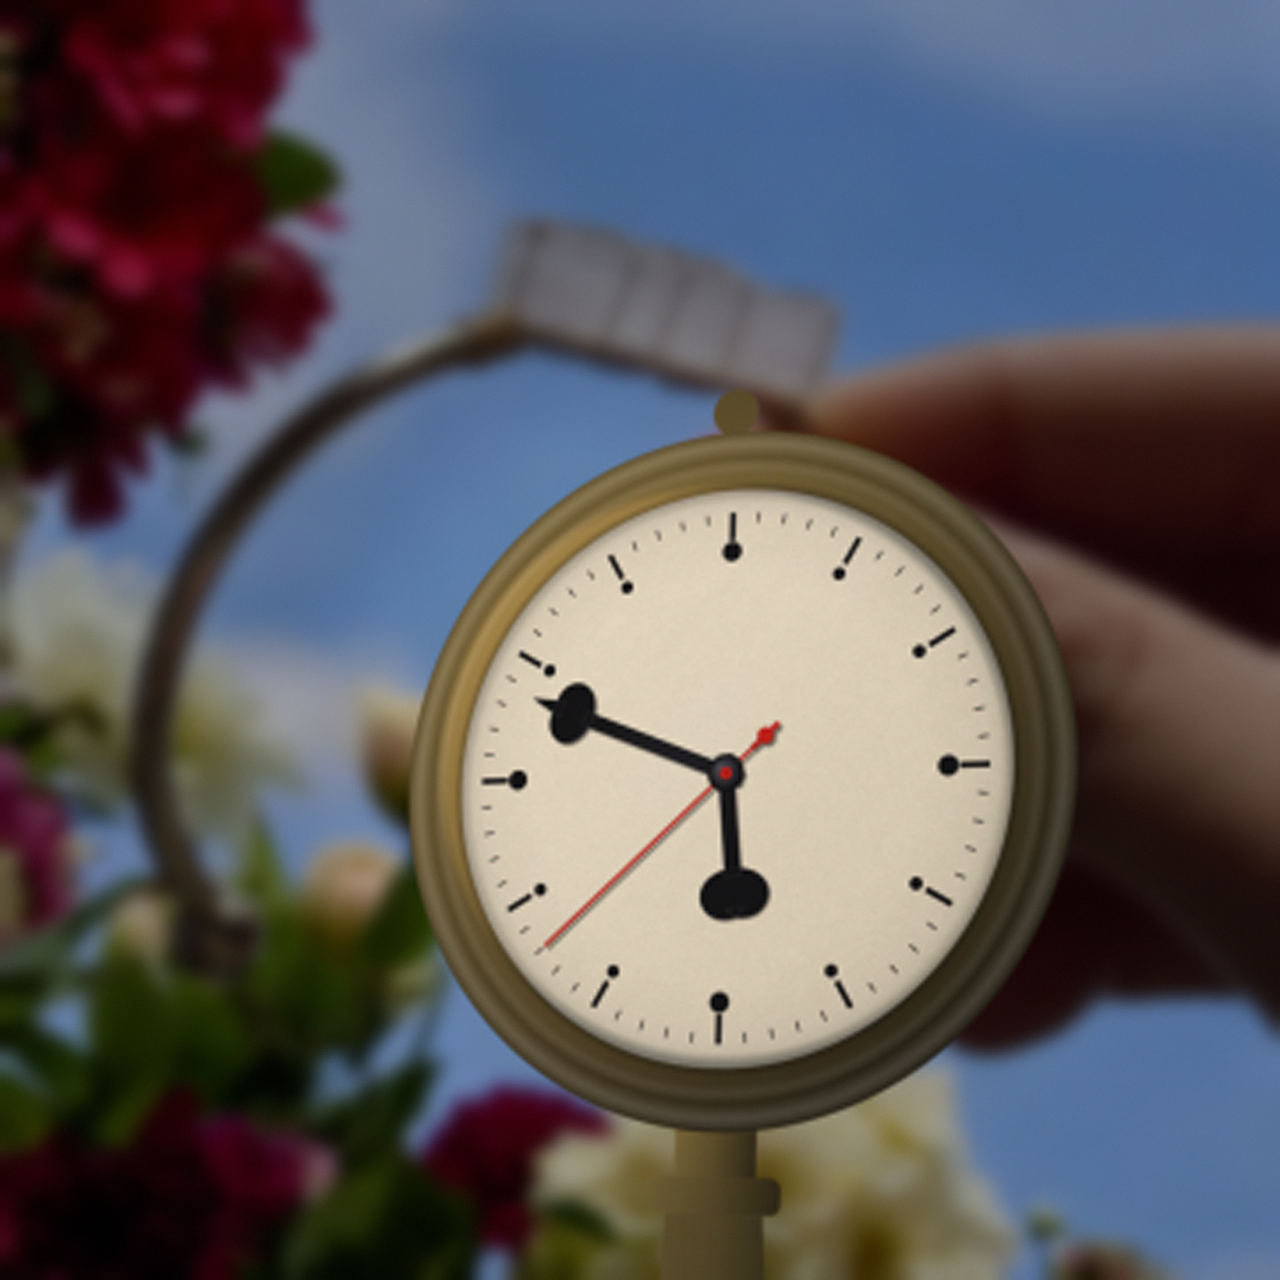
5 h 48 min 38 s
